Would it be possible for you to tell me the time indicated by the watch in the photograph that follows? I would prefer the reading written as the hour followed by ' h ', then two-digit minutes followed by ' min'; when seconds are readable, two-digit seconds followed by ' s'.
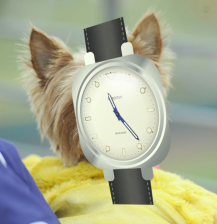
11 h 24 min
